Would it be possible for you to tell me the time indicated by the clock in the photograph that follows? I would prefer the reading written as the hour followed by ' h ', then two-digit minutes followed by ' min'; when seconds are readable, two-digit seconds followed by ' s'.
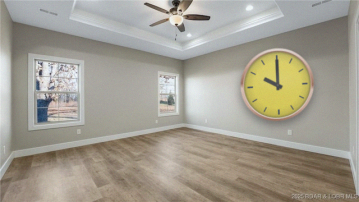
10 h 00 min
